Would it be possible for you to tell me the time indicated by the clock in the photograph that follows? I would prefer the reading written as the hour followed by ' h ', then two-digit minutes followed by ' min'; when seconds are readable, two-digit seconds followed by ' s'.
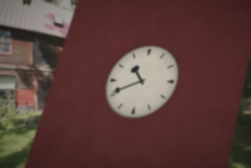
10 h 41 min
